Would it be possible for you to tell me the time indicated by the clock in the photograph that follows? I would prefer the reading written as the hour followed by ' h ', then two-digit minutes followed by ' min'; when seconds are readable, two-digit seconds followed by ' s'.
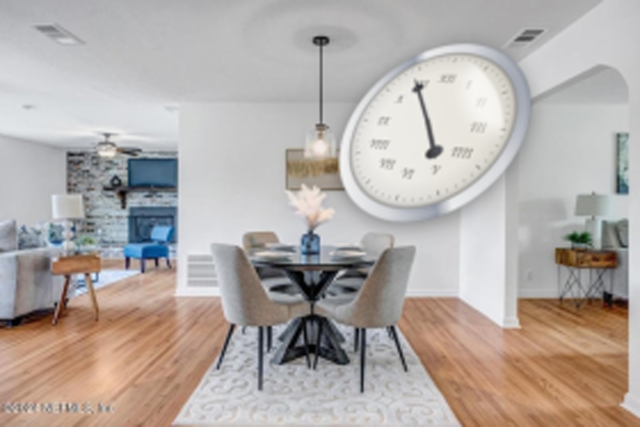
4 h 54 min
